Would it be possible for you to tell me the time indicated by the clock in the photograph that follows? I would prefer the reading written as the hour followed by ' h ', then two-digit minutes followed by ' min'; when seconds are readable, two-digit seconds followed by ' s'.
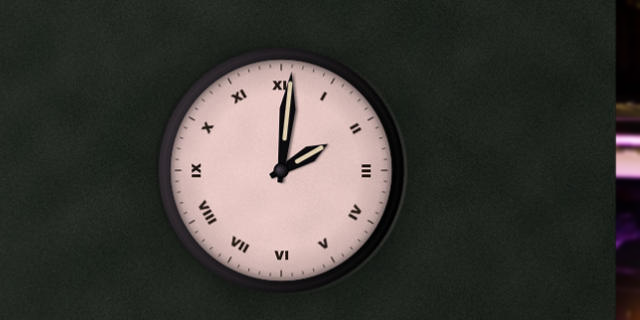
2 h 01 min
